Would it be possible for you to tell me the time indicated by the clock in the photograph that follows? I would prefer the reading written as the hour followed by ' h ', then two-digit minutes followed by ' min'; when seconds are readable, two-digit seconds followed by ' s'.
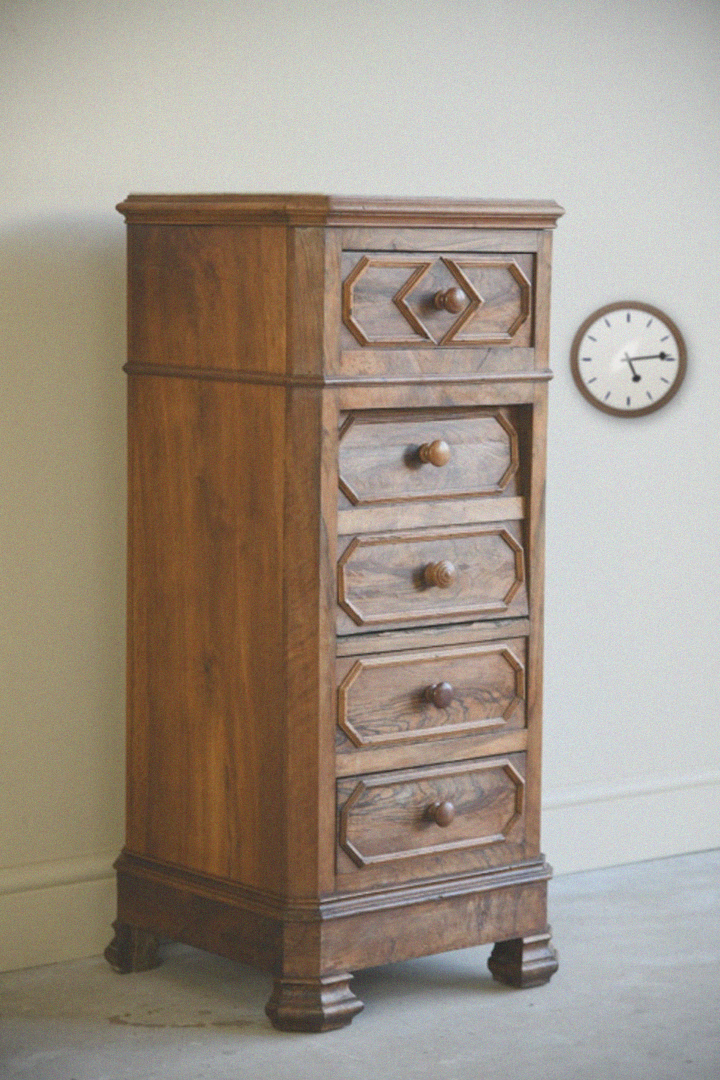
5 h 14 min
